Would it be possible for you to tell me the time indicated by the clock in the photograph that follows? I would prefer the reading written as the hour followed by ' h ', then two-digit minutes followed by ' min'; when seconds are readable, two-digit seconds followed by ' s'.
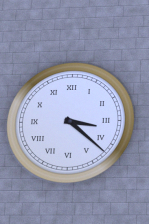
3 h 22 min
